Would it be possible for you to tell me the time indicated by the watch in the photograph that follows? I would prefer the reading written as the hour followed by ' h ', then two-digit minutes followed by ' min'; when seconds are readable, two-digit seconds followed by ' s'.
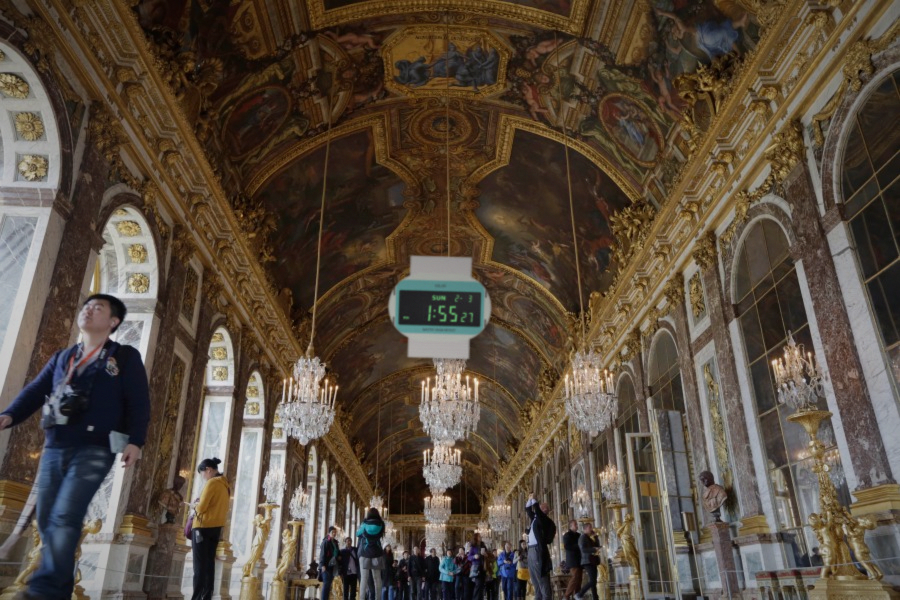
1 h 55 min
